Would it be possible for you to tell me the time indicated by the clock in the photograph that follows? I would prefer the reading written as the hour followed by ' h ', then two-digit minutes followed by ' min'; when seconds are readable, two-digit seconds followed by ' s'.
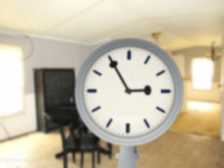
2 h 55 min
